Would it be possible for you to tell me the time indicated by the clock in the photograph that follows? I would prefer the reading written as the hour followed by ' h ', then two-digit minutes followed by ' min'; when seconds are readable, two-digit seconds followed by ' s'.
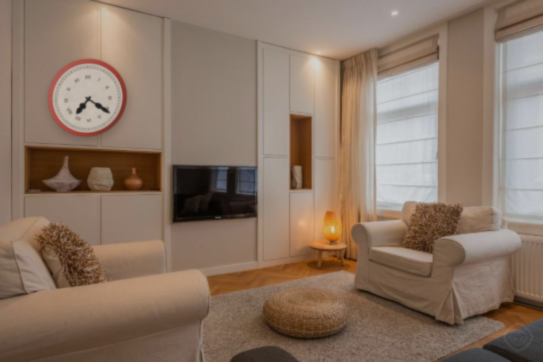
7 h 21 min
